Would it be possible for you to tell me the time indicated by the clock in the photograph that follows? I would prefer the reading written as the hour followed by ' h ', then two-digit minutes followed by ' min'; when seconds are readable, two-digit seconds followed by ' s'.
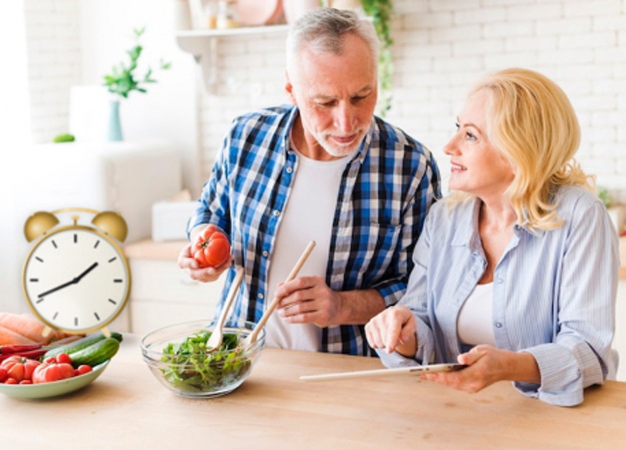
1 h 41 min
